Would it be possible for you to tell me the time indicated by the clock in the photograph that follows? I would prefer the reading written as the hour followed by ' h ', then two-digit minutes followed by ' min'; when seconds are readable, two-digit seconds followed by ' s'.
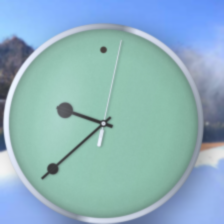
9 h 38 min 02 s
